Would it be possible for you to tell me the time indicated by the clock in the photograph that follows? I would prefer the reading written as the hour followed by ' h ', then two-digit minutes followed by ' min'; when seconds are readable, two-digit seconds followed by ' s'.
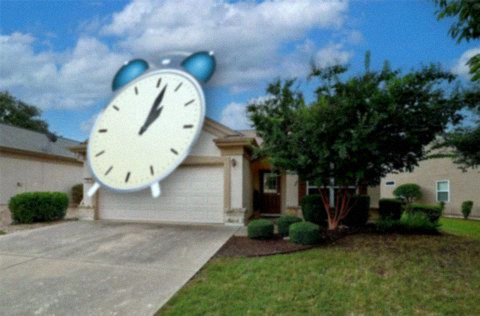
1 h 02 min
